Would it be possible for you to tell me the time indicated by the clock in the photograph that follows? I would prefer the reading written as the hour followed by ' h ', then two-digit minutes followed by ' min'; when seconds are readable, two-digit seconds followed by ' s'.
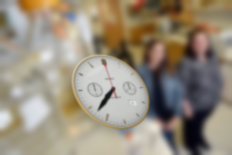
7 h 38 min
